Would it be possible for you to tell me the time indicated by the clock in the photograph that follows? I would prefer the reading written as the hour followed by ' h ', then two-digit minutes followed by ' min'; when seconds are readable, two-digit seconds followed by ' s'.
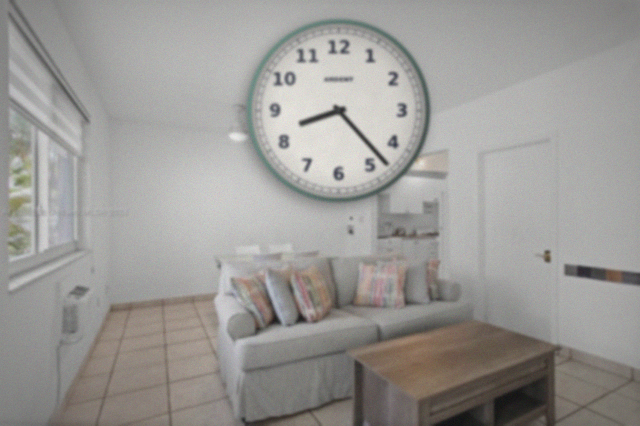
8 h 23 min
